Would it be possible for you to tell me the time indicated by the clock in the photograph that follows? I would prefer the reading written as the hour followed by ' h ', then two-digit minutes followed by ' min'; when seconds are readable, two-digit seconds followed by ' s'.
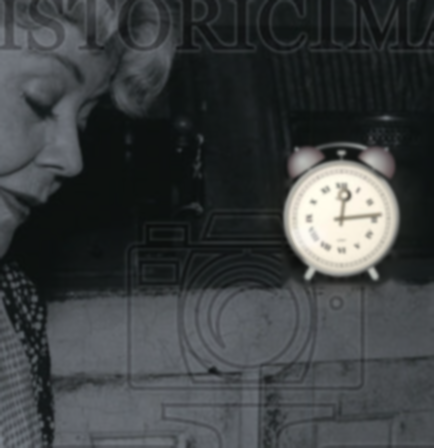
12 h 14 min
